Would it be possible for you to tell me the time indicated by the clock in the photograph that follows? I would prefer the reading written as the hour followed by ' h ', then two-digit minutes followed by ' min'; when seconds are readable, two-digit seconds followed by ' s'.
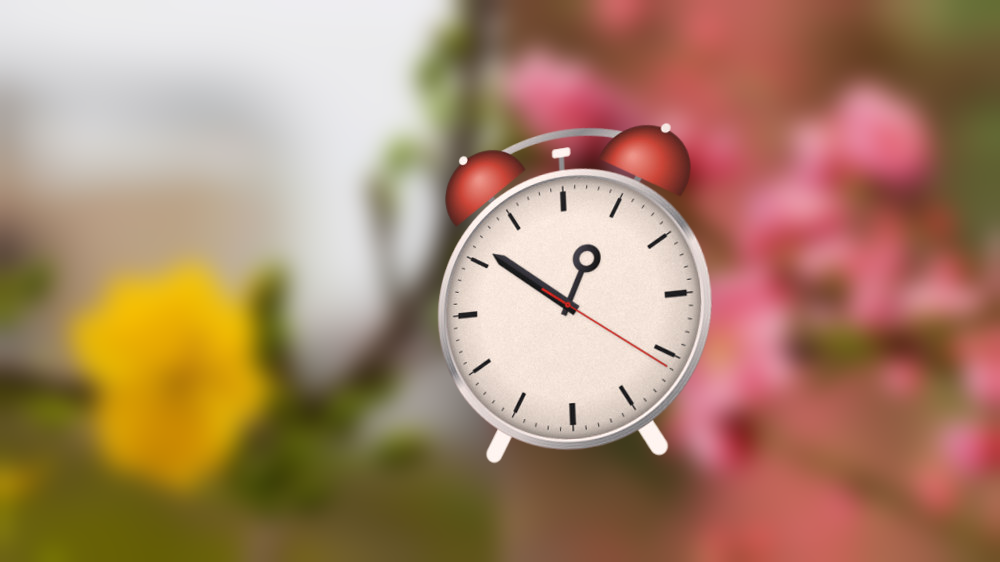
12 h 51 min 21 s
